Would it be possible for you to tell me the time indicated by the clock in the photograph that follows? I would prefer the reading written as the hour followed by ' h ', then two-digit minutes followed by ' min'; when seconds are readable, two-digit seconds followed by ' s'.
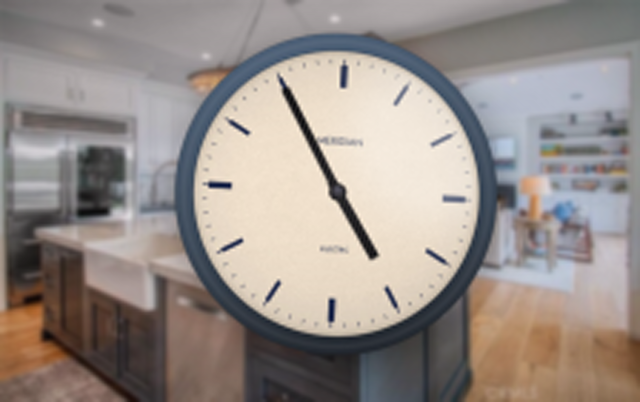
4 h 55 min
